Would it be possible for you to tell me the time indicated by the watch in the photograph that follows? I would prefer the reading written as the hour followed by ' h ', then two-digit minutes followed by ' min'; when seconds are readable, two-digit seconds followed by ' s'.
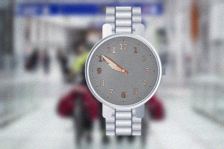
9 h 51 min
